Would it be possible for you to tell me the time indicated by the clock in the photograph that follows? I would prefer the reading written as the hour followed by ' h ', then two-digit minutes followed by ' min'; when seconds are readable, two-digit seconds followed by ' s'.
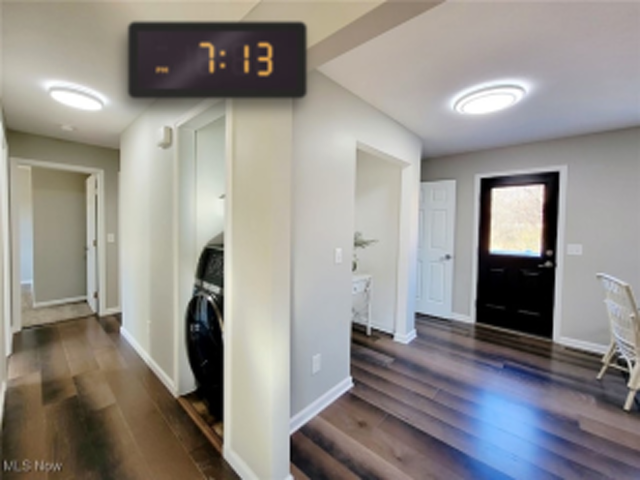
7 h 13 min
